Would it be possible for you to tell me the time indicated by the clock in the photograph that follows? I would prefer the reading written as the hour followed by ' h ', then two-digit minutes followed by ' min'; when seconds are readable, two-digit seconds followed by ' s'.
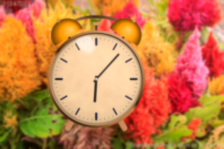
6 h 07 min
